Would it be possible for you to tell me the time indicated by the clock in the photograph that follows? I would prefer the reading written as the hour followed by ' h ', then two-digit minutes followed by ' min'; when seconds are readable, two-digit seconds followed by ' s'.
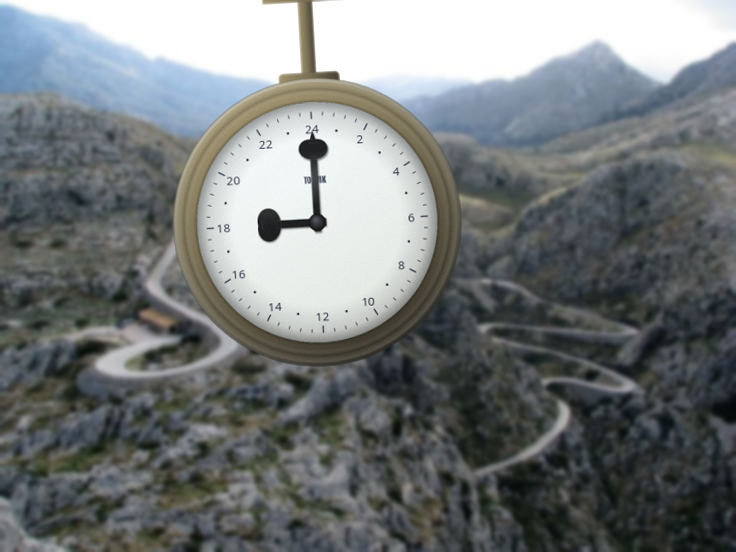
18 h 00 min
